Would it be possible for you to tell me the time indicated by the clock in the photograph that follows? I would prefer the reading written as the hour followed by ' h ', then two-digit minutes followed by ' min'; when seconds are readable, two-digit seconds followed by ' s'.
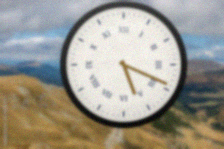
5 h 19 min
